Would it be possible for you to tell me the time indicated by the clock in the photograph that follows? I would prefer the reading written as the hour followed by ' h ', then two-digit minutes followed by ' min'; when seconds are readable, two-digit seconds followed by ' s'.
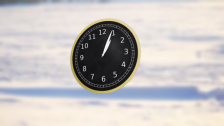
1 h 04 min
